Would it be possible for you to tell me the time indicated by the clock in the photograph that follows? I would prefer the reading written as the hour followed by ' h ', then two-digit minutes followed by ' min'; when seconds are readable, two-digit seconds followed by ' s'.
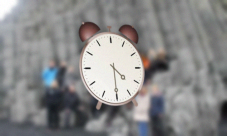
4 h 30 min
